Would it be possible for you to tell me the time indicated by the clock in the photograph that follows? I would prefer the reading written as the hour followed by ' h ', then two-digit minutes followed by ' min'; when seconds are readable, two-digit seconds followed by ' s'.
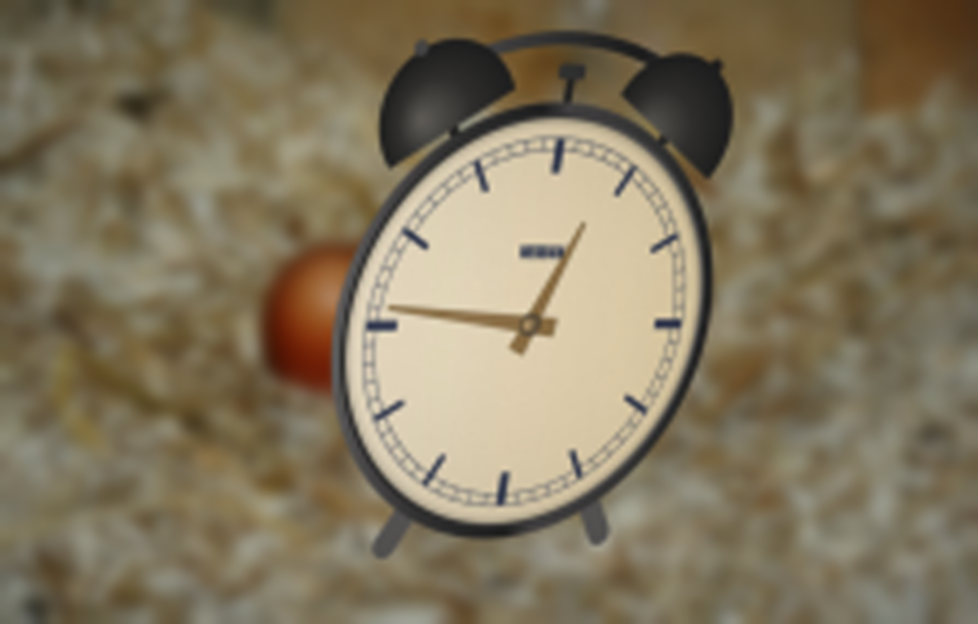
12 h 46 min
